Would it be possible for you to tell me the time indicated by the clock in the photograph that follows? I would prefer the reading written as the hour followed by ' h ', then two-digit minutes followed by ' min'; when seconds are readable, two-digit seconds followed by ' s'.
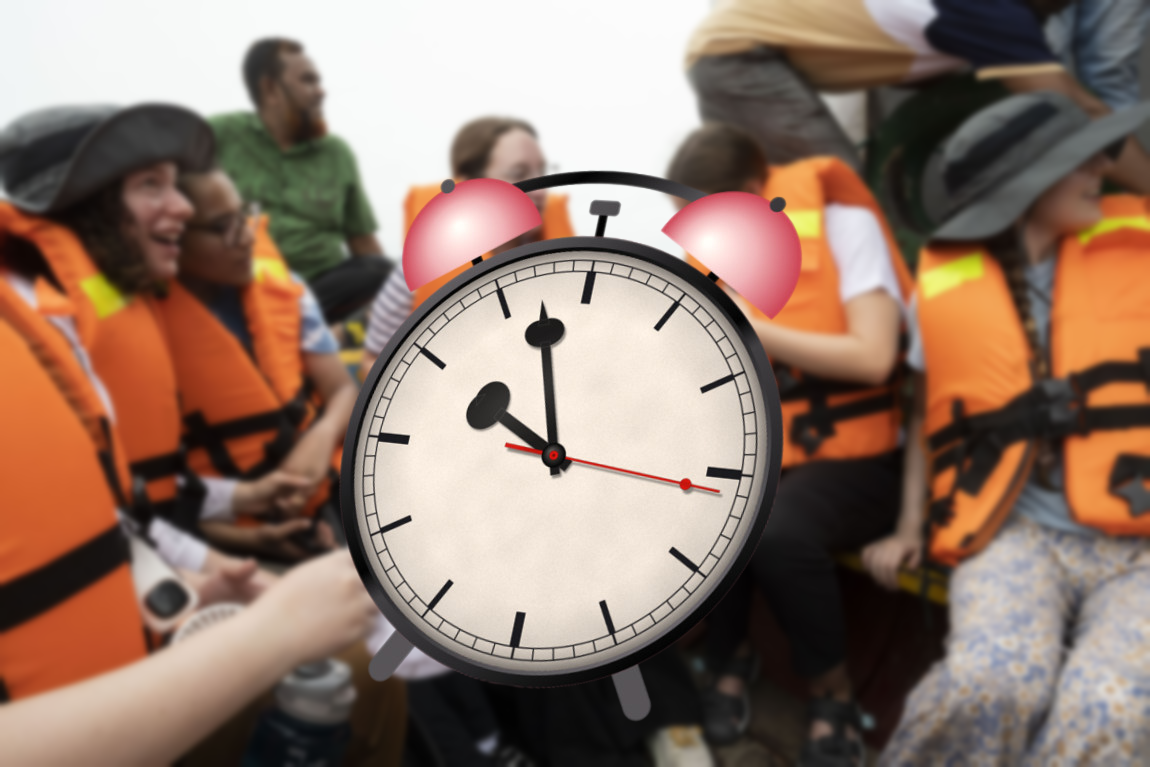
9 h 57 min 16 s
